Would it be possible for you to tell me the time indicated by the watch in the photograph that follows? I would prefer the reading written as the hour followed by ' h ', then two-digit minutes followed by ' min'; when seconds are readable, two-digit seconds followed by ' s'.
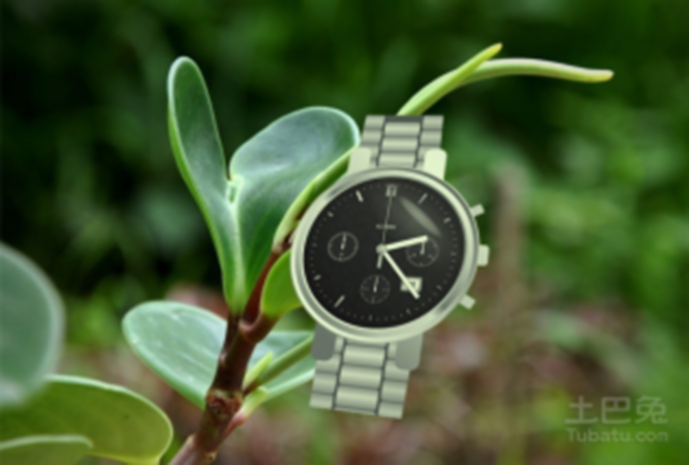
2 h 23 min
